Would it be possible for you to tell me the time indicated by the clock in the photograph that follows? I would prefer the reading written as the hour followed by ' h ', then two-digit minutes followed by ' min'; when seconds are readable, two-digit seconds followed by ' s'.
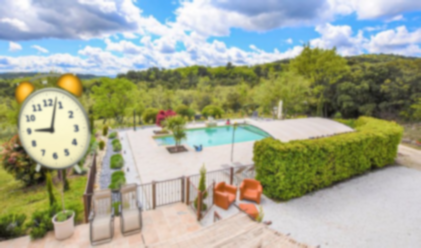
9 h 03 min
